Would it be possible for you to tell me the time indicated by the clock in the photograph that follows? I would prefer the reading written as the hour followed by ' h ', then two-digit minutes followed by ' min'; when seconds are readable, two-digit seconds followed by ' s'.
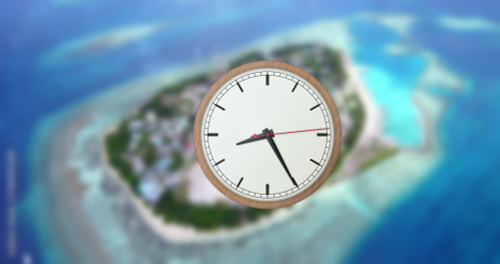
8 h 25 min 14 s
